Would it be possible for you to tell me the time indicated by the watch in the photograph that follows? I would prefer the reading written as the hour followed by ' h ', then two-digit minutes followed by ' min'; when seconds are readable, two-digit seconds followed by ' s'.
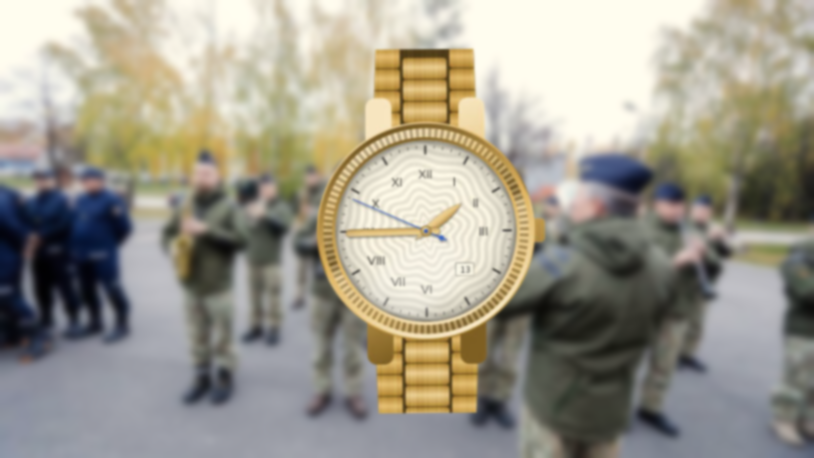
1 h 44 min 49 s
